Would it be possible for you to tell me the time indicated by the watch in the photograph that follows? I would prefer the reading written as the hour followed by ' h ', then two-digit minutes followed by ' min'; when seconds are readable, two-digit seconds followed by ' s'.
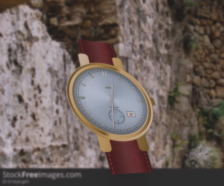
12 h 32 min
